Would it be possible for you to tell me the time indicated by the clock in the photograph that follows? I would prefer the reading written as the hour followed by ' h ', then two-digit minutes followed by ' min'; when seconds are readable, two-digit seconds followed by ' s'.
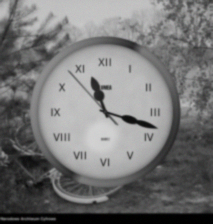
11 h 17 min 53 s
